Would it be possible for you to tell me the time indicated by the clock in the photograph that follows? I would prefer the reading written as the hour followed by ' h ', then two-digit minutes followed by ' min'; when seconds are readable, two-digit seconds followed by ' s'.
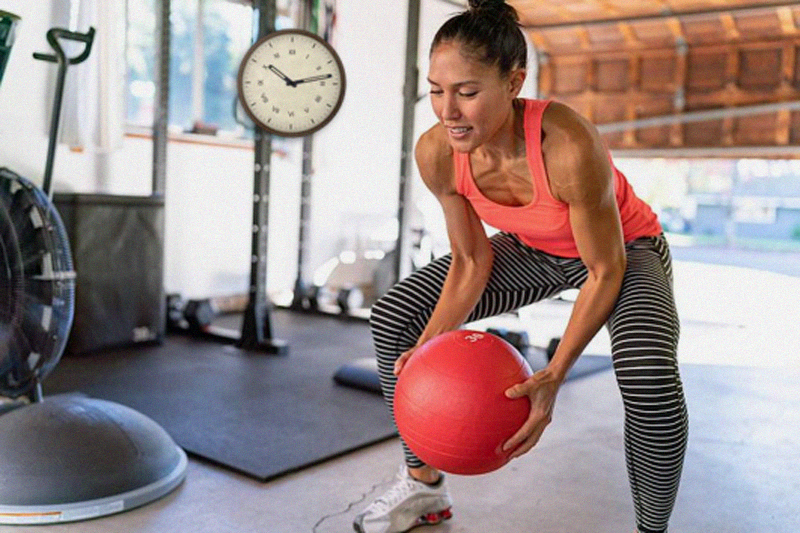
10 h 13 min
